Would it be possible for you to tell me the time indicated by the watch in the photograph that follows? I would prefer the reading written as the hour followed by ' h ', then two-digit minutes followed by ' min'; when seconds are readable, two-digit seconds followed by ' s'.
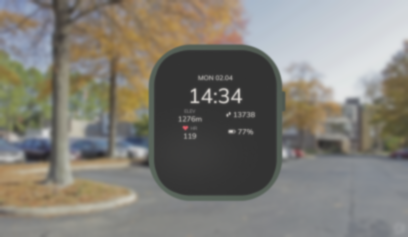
14 h 34 min
